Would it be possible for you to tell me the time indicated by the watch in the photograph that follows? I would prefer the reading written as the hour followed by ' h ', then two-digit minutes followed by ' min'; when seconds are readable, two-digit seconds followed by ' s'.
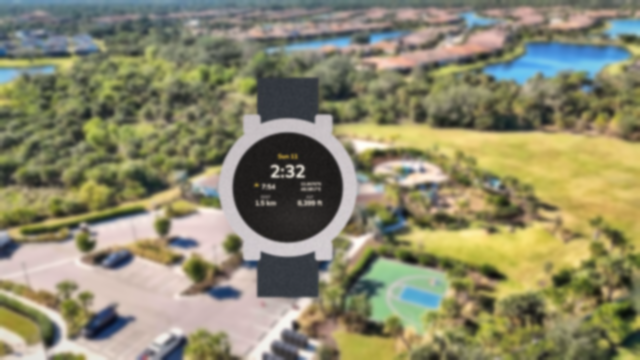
2 h 32 min
